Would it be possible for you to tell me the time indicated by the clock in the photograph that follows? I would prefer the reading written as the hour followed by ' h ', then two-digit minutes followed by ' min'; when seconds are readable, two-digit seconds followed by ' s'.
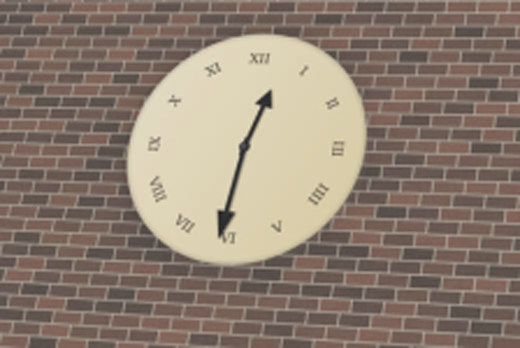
12 h 31 min
